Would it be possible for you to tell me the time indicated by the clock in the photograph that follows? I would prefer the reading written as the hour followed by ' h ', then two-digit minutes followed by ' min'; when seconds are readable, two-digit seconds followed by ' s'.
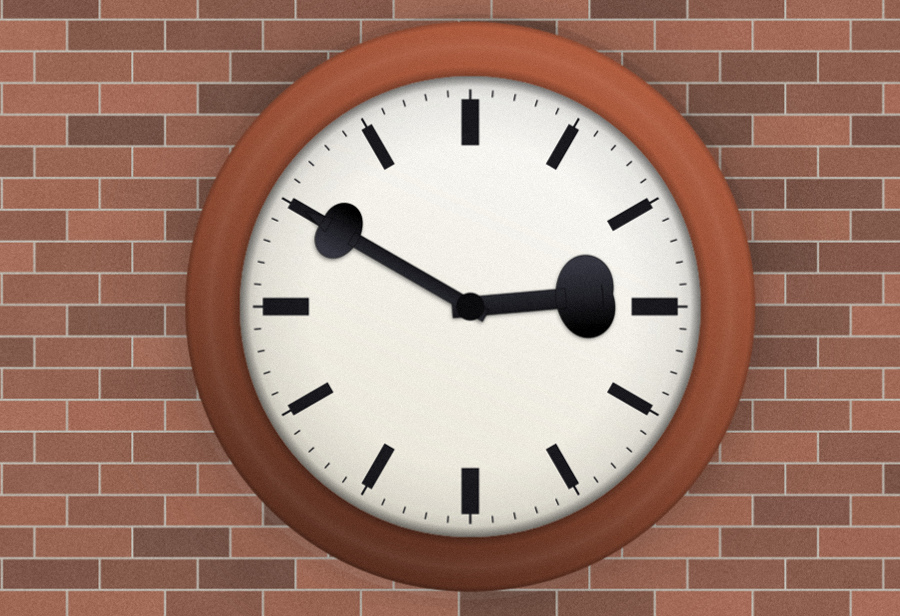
2 h 50 min
